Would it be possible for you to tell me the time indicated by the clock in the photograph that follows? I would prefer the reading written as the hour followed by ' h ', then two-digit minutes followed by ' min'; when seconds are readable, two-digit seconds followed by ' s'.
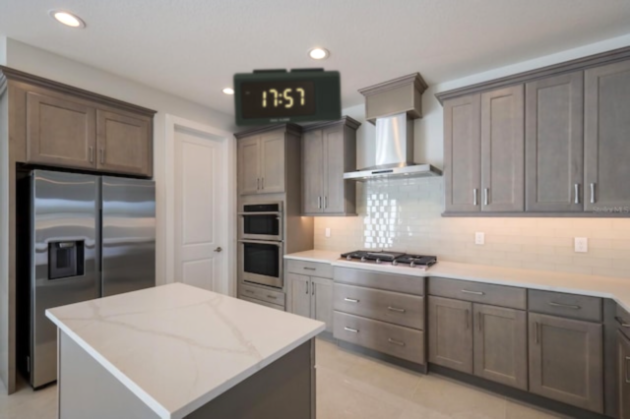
17 h 57 min
